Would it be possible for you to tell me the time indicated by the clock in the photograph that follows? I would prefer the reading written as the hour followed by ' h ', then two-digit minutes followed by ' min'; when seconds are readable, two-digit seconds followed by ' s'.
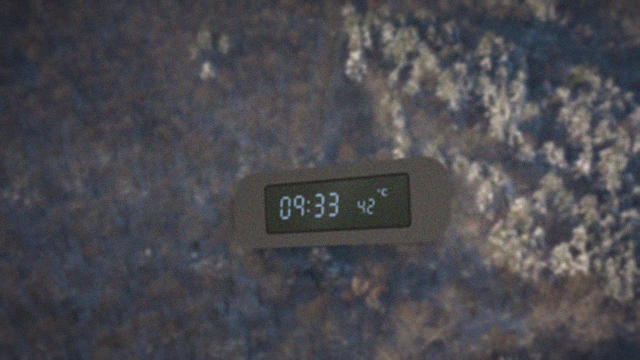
9 h 33 min
